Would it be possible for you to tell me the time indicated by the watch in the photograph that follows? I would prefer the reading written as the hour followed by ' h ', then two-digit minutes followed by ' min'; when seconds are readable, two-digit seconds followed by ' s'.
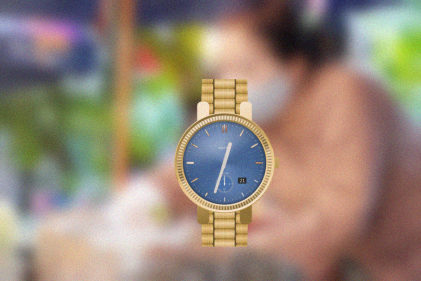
12 h 33 min
